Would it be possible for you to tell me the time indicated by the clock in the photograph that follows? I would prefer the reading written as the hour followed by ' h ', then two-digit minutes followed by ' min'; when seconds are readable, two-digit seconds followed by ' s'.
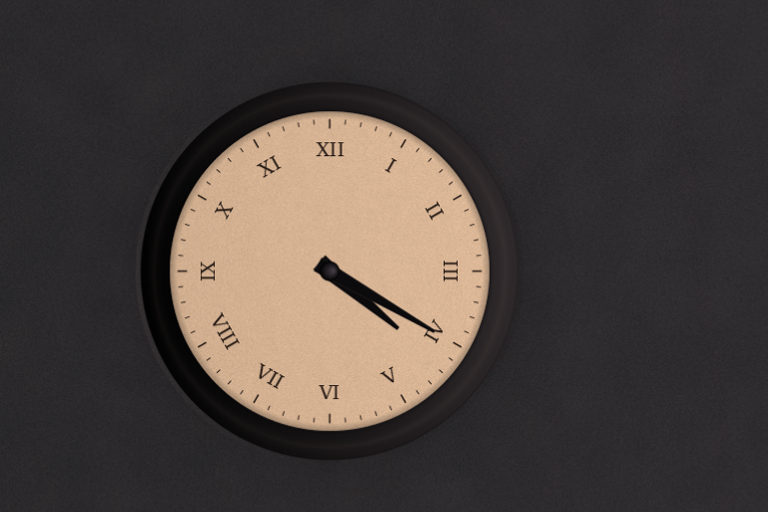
4 h 20 min
